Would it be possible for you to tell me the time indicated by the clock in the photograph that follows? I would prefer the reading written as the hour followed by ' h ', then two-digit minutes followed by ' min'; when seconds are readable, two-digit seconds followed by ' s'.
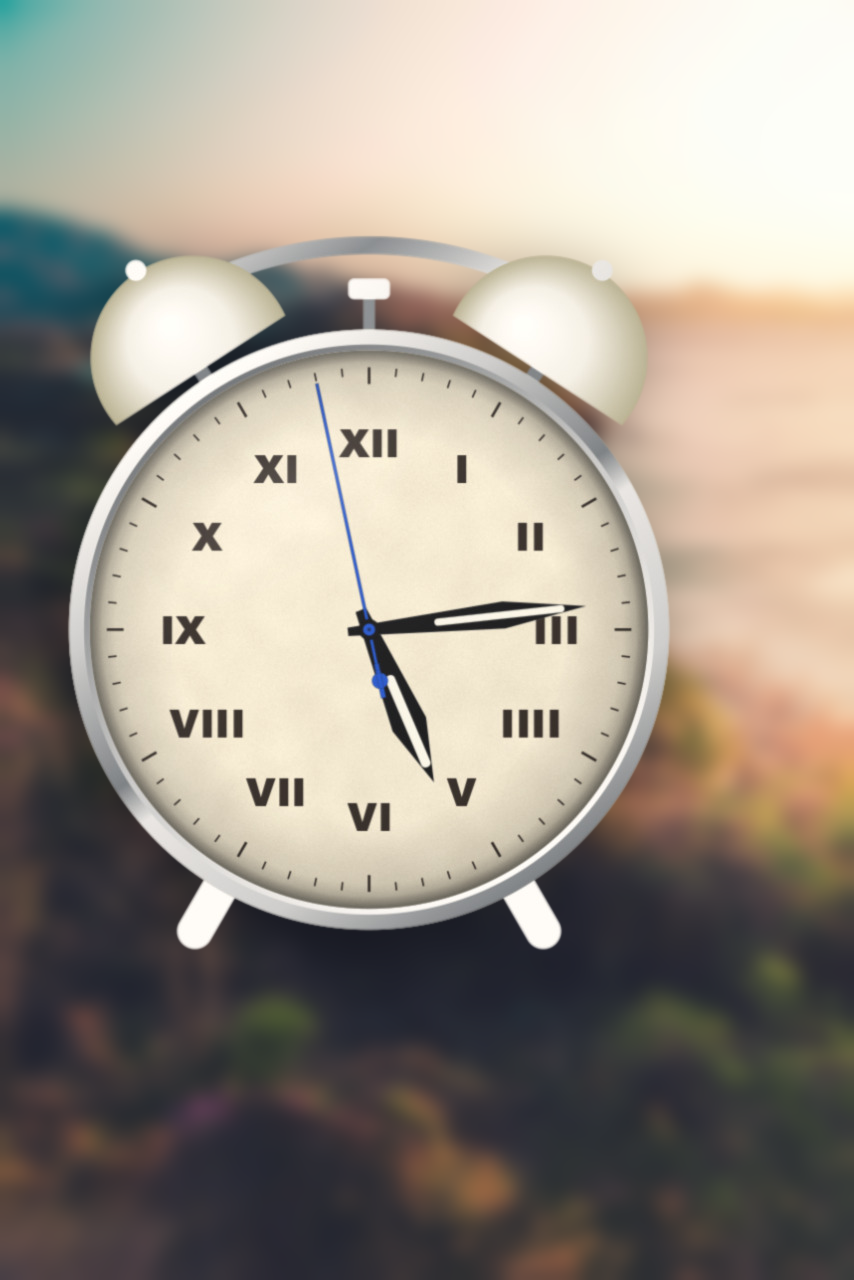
5 h 13 min 58 s
